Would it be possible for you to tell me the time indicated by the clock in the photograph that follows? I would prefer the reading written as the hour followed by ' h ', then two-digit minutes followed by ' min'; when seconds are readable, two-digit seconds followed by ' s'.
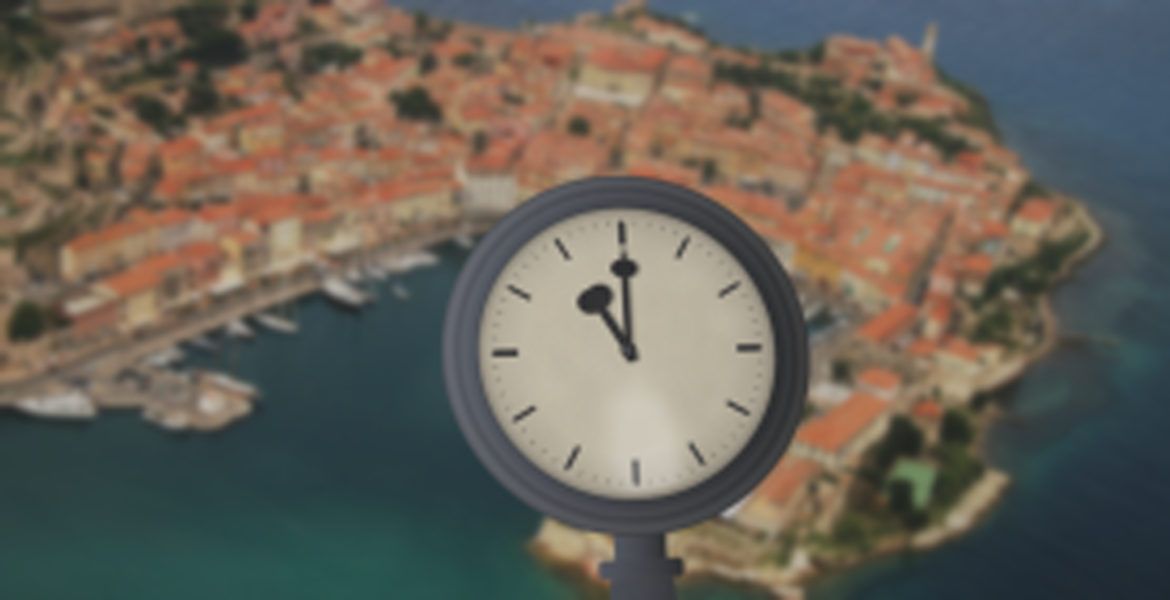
11 h 00 min
